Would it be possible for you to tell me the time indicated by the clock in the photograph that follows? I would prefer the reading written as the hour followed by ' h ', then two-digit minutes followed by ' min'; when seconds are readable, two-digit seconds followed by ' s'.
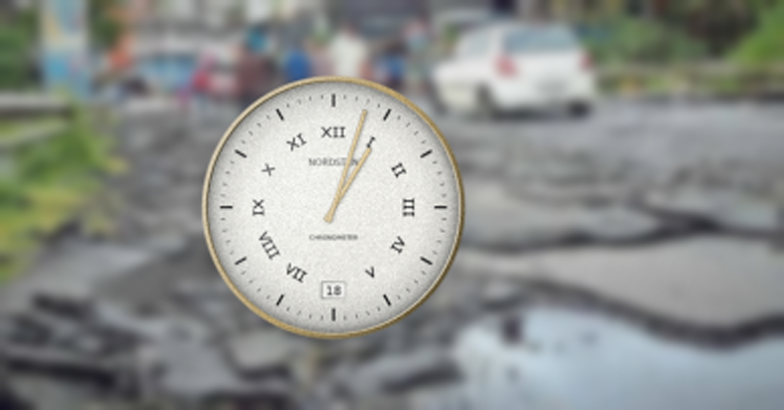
1 h 03 min
